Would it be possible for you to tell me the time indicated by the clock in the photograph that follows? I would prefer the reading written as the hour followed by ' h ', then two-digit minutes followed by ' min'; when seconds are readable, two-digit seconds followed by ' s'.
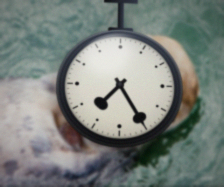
7 h 25 min
